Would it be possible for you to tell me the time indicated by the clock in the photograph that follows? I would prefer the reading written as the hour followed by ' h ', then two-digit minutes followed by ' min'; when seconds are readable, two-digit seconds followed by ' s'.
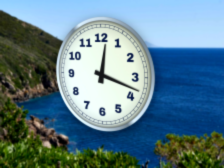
12 h 18 min
